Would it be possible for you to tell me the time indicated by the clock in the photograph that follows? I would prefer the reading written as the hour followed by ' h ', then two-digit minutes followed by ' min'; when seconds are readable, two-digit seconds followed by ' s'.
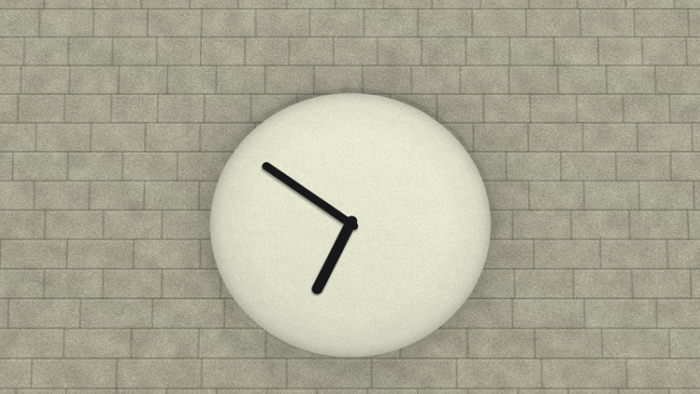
6 h 51 min
